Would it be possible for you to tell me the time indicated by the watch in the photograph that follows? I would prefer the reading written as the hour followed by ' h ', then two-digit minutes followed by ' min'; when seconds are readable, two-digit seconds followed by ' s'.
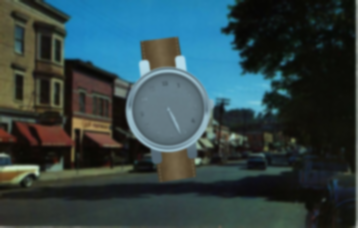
5 h 27 min
